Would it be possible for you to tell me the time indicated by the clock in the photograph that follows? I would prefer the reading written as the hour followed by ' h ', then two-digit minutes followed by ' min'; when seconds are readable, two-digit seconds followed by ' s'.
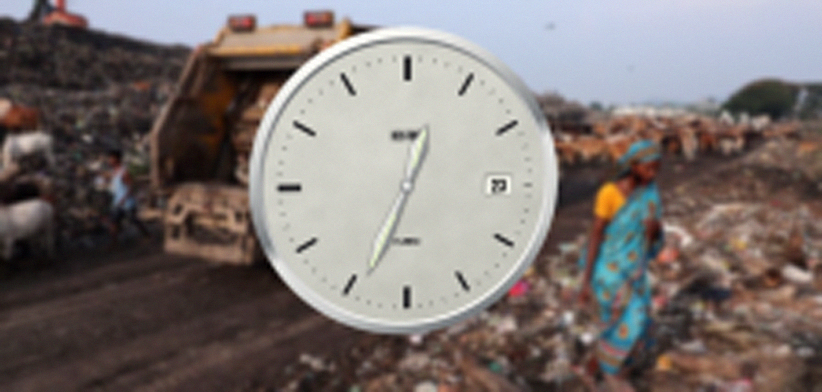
12 h 34 min
